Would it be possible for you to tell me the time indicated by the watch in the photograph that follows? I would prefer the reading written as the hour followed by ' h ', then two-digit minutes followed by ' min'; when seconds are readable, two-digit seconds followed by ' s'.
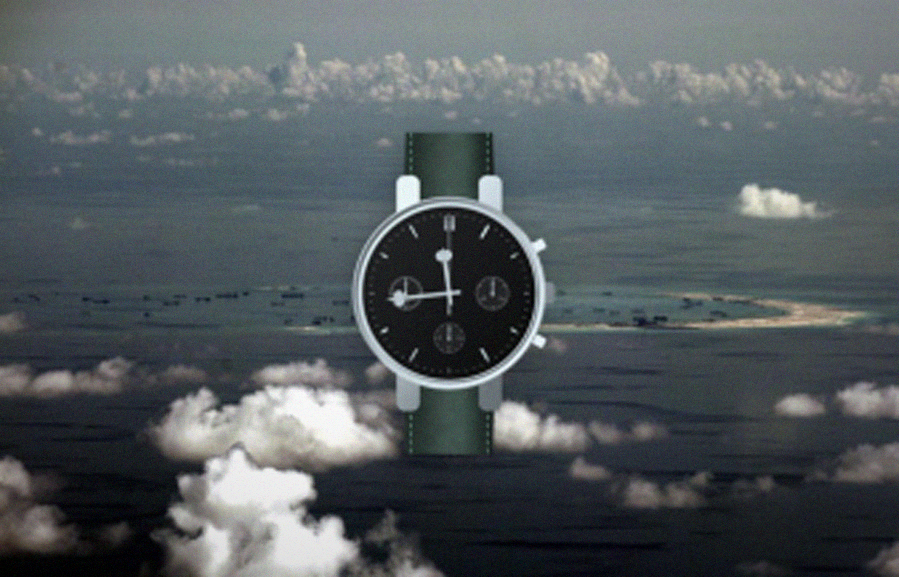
11 h 44 min
